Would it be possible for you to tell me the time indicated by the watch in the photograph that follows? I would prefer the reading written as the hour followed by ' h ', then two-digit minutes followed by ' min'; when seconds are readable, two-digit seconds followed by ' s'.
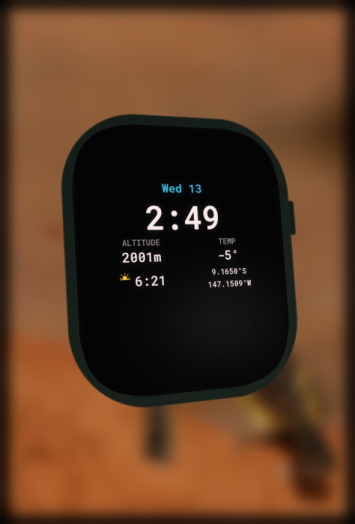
2 h 49 min
